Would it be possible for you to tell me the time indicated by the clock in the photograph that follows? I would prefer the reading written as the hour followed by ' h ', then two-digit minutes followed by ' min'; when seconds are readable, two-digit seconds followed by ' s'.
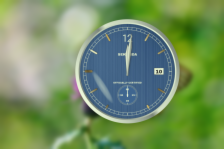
12 h 01 min
